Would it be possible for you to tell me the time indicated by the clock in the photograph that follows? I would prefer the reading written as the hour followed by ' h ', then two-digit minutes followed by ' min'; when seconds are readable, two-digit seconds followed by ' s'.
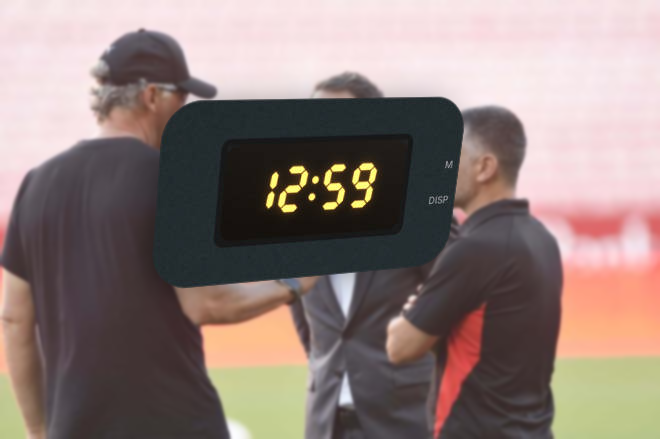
12 h 59 min
